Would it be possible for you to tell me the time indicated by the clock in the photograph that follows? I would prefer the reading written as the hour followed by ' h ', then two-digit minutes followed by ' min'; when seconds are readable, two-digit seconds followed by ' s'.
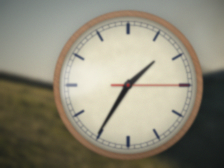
1 h 35 min 15 s
